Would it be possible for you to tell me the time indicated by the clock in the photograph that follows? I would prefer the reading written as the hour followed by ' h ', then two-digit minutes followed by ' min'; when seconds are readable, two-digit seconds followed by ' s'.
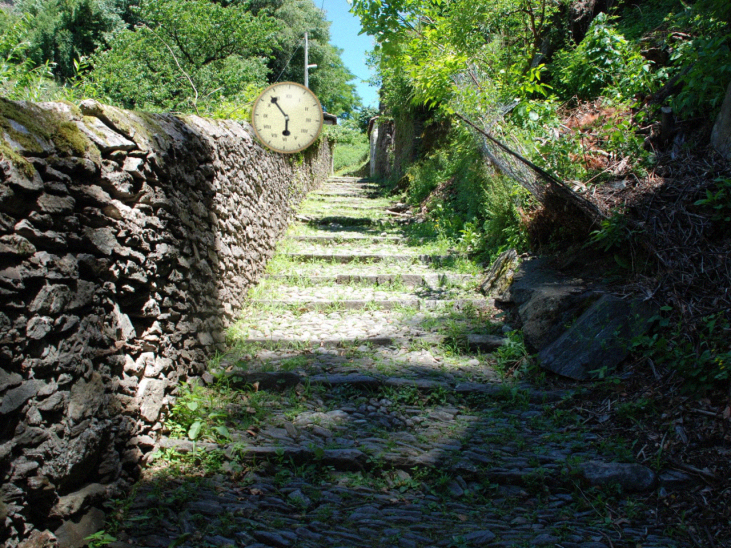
5 h 53 min
